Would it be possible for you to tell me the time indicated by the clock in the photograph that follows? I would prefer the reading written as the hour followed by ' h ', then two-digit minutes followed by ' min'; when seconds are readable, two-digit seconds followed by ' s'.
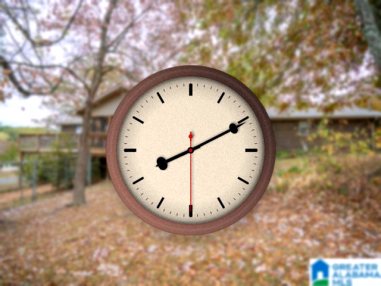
8 h 10 min 30 s
